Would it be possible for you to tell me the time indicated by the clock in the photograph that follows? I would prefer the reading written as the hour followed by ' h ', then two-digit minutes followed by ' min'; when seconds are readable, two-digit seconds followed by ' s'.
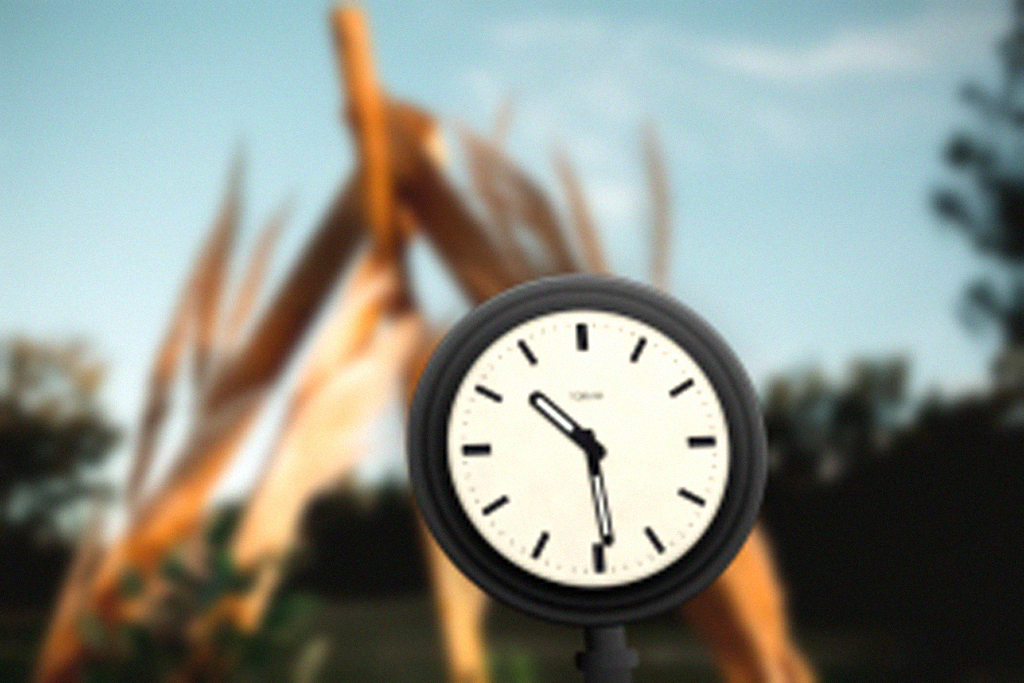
10 h 29 min
